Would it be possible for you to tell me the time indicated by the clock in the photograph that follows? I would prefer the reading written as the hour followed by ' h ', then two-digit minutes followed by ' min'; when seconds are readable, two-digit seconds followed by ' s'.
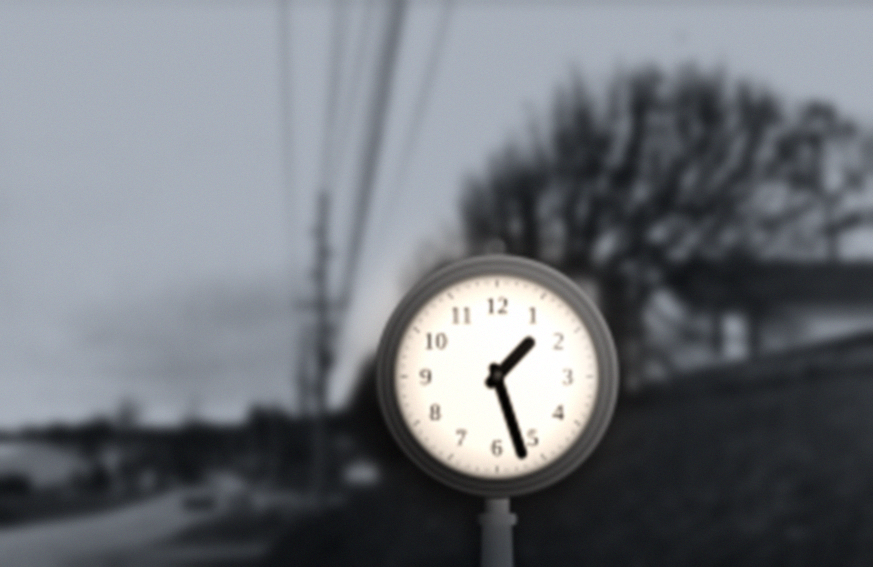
1 h 27 min
